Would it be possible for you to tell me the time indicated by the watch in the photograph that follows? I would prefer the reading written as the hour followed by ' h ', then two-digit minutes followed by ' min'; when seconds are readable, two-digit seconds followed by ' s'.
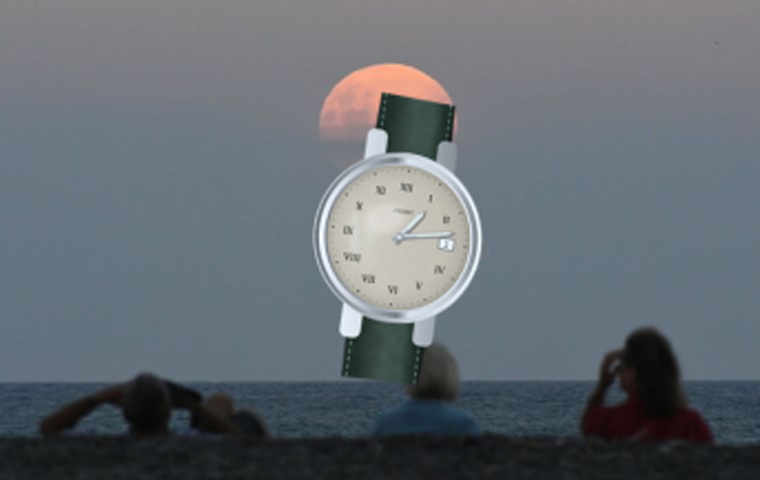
1 h 13 min
